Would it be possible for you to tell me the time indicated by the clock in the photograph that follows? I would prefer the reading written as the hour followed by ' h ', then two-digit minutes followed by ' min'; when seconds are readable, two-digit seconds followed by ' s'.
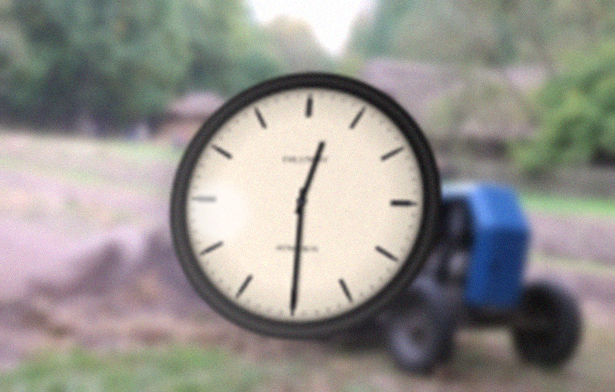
12 h 30 min
